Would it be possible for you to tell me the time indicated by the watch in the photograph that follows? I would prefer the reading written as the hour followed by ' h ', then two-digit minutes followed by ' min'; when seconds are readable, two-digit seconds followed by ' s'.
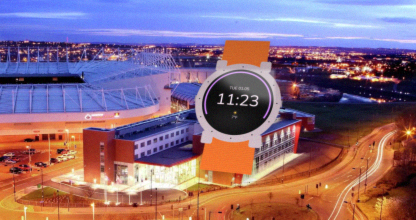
11 h 23 min
